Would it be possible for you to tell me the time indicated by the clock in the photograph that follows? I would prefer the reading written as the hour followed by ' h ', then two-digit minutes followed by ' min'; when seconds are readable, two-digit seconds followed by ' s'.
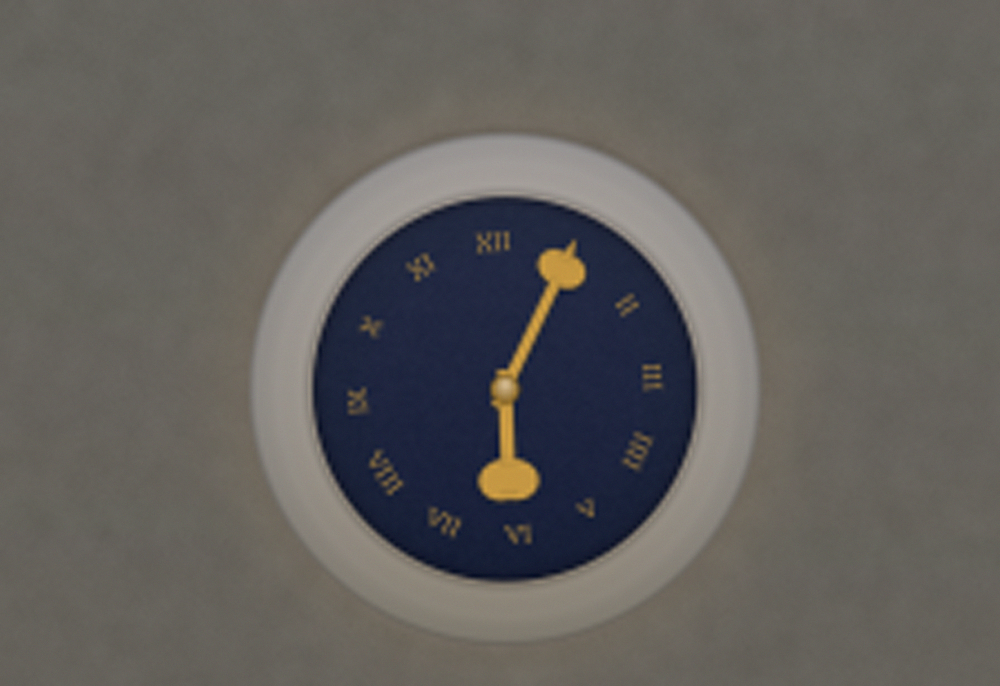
6 h 05 min
